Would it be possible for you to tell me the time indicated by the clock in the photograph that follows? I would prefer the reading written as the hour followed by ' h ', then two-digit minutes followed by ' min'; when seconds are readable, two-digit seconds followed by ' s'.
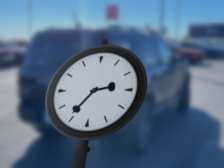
2 h 36 min
